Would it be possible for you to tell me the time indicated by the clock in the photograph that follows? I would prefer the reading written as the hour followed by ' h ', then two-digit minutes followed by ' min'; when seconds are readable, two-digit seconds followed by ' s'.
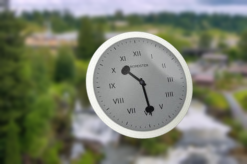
10 h 29 min
